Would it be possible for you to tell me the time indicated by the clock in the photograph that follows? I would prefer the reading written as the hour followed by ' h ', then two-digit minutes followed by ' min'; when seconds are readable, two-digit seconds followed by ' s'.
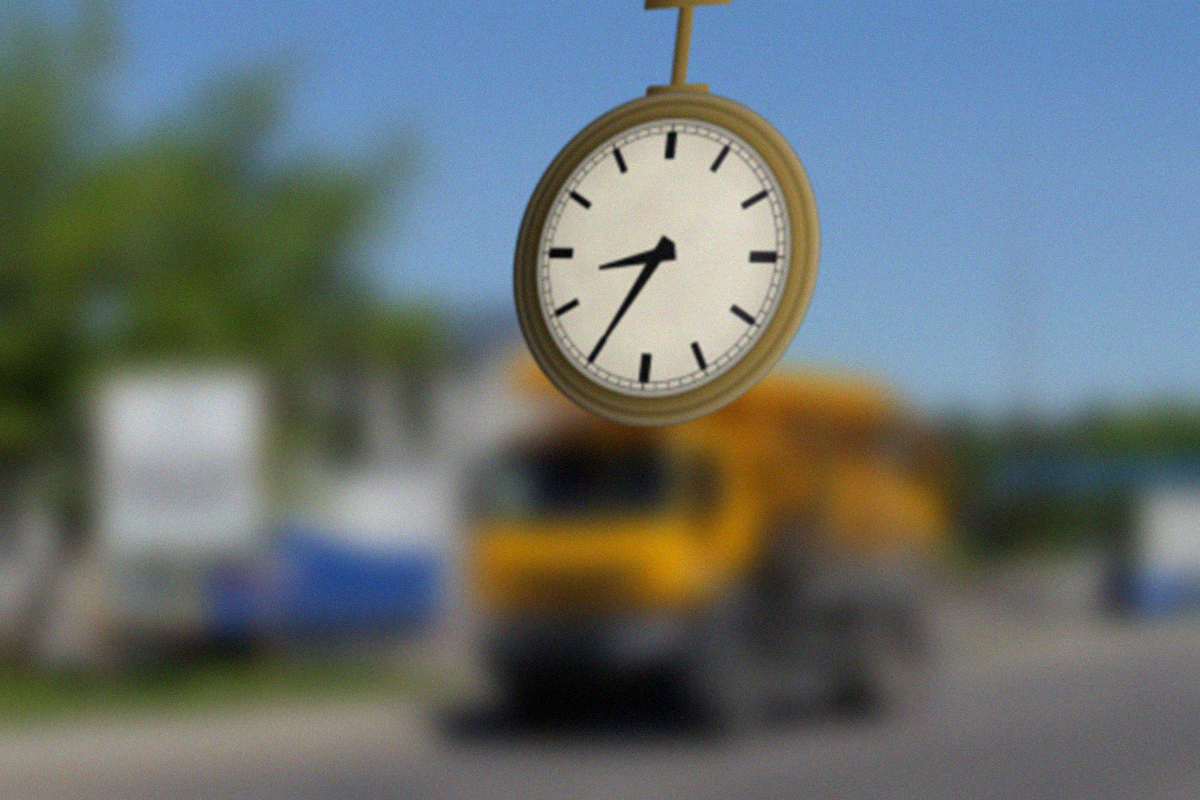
8 h 35 min
